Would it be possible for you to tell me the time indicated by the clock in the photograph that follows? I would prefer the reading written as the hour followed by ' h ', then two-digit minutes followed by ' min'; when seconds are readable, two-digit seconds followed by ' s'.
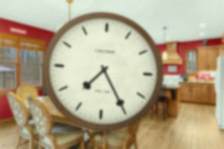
7 h 25 min
